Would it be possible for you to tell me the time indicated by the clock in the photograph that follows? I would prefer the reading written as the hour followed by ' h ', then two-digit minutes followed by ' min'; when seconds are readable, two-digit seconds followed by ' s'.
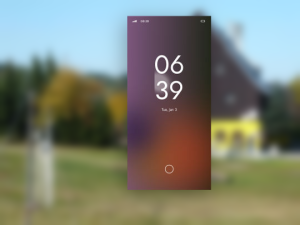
6 h 39 min
